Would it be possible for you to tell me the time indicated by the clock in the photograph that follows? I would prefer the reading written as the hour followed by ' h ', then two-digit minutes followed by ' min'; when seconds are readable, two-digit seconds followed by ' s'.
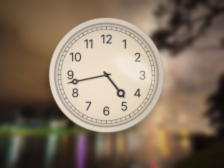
4 h 43 min
